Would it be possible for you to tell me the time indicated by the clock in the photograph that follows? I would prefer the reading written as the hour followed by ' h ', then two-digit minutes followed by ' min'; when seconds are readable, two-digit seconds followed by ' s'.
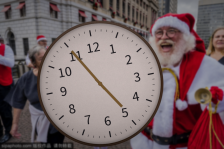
4 h 55 min
